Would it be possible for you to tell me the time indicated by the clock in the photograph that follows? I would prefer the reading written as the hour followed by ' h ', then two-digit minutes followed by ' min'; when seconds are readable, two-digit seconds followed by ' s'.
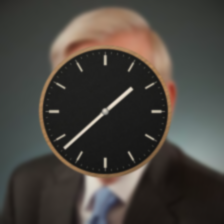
1 h 38 min
